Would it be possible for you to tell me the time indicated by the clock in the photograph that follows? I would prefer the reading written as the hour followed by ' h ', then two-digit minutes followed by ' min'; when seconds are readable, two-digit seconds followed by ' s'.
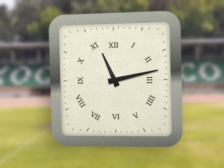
11 h 13 min
